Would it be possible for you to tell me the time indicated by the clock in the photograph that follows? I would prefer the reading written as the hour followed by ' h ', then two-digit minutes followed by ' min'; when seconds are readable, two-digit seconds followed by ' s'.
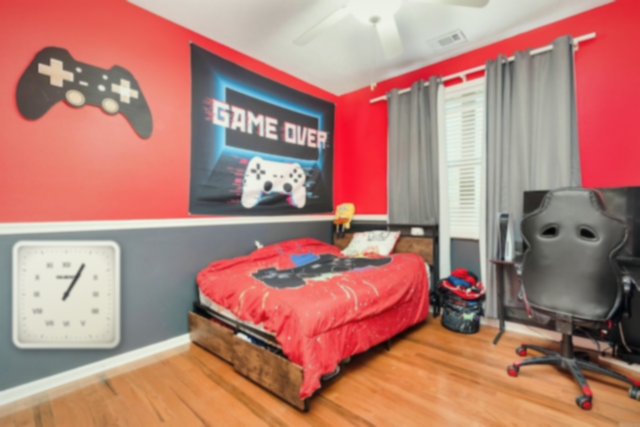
1 h 05 min
